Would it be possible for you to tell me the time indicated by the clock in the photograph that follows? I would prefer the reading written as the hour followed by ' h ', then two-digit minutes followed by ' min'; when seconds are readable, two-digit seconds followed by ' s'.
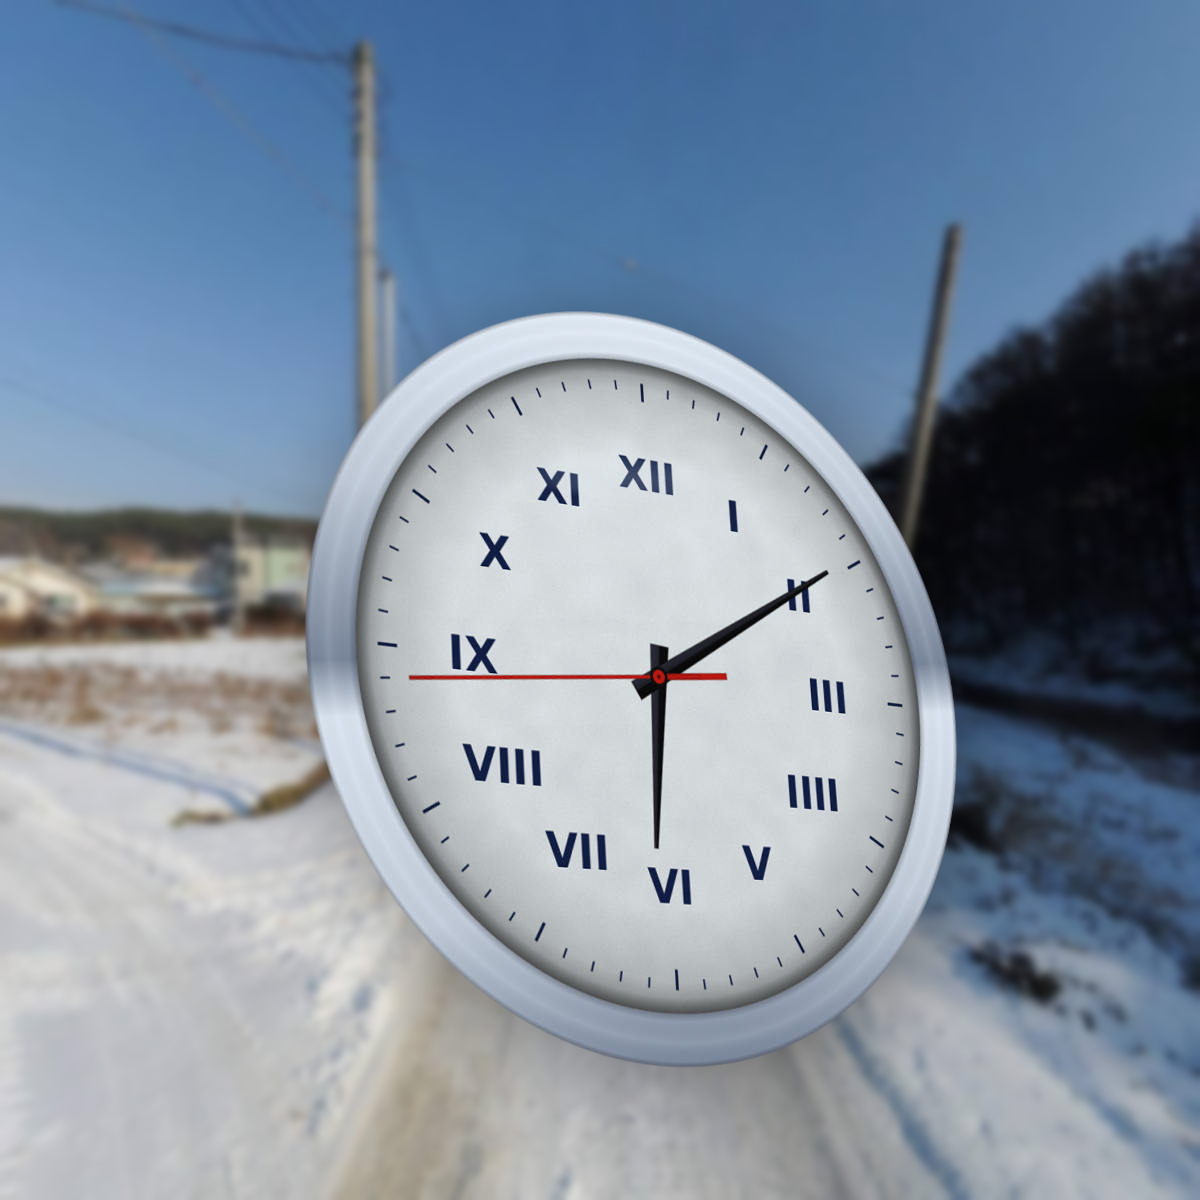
6 h 09 min 44 s
